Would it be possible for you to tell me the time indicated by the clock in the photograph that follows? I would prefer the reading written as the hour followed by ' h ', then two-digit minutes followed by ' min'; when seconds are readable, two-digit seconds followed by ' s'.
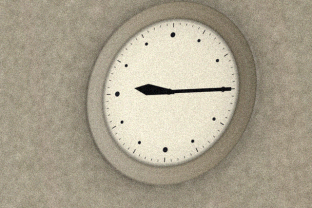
9 h 15 min
